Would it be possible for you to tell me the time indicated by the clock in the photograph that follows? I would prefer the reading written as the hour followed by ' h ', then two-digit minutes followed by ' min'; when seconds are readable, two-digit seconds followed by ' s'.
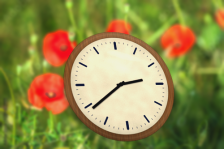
2 h 39 min
